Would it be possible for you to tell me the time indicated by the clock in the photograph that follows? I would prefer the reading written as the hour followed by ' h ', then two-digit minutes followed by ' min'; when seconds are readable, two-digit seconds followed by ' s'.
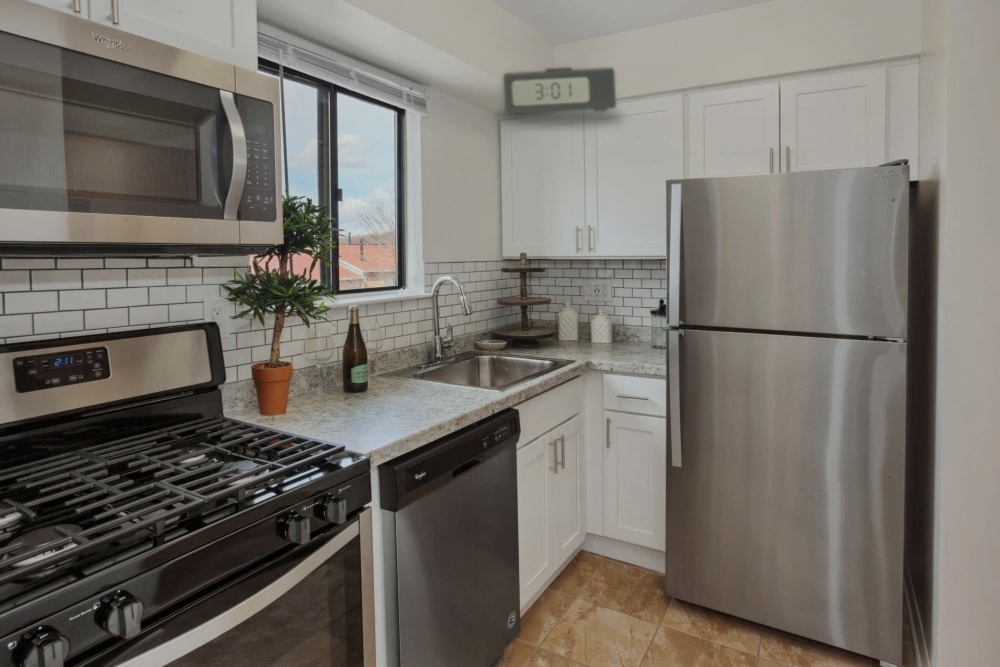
3 h 01 min
